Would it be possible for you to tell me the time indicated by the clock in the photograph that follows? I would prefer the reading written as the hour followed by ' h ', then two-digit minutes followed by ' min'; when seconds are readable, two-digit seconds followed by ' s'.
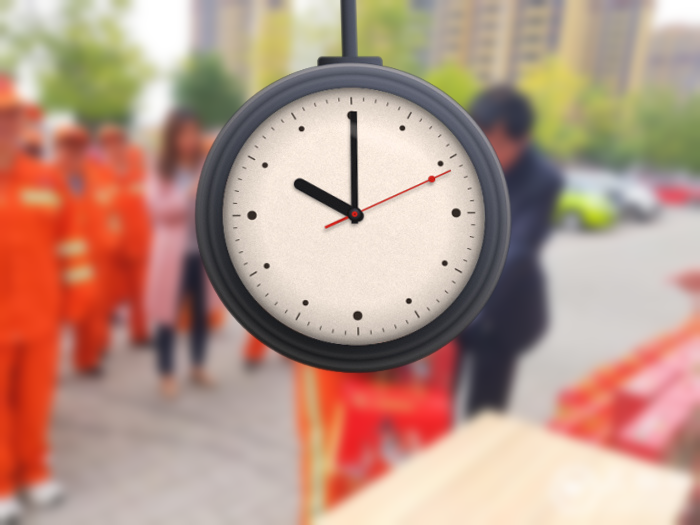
10 h 00 min 11 s
